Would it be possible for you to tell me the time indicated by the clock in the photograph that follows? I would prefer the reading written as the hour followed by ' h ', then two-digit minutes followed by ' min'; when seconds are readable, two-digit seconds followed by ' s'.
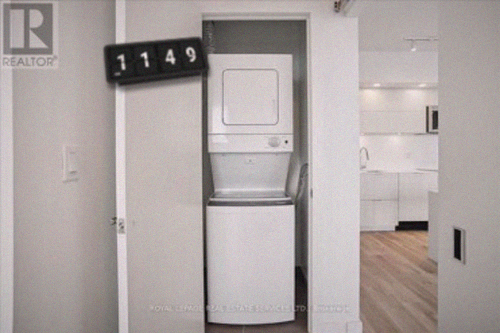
11 h 49 min
